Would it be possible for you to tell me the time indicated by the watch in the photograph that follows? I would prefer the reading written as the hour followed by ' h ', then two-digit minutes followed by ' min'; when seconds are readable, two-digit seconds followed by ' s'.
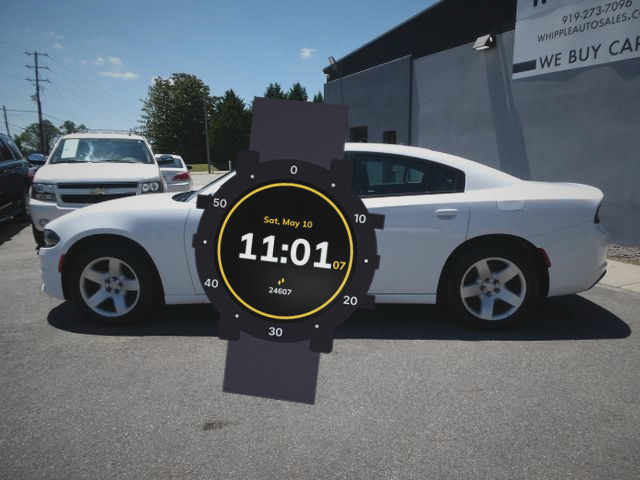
11 h 01 min 07 s
